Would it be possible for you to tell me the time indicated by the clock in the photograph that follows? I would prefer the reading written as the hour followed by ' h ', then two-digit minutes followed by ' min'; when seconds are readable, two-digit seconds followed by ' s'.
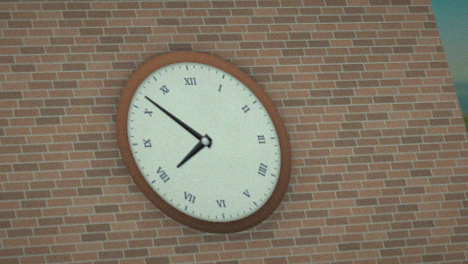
7 h 52 min
